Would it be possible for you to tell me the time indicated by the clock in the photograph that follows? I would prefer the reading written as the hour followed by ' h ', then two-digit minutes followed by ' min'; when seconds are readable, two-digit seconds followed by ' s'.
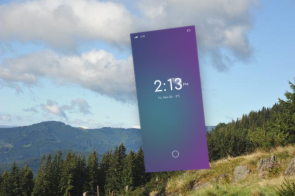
2 h 13 min
